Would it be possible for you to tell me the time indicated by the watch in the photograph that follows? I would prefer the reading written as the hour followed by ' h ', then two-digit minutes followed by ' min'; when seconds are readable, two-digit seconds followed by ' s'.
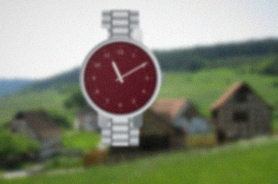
11 h 10 min
